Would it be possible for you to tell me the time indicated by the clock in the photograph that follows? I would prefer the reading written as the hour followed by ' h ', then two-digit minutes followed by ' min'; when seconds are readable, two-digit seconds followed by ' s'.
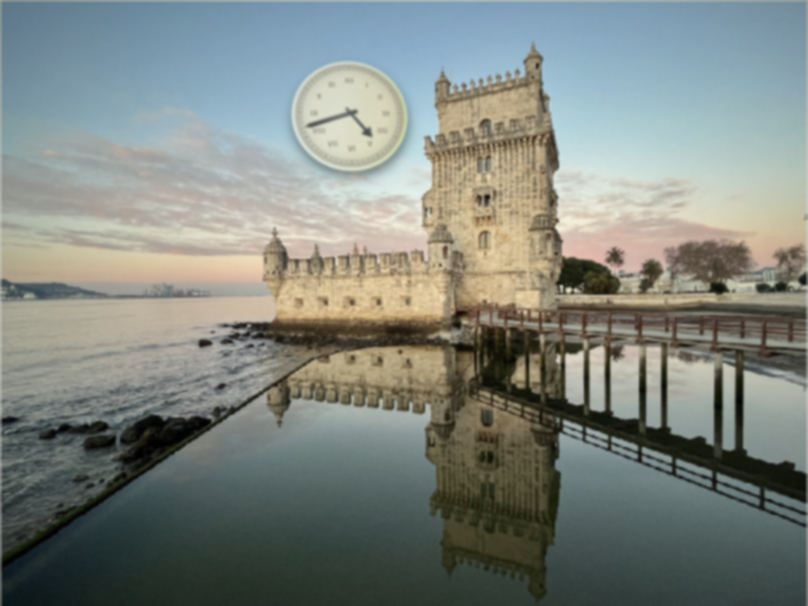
4 h 42 min
